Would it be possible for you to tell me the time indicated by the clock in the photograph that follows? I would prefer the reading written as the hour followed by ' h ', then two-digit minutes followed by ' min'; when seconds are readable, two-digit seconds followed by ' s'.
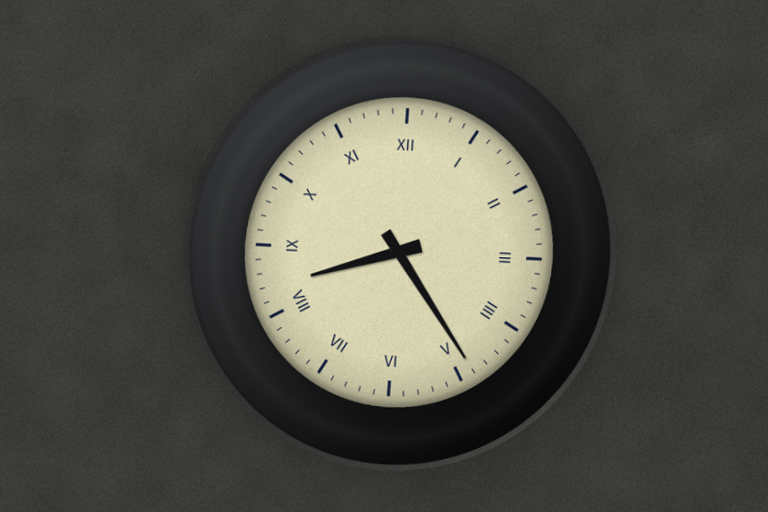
8 h 24 min
